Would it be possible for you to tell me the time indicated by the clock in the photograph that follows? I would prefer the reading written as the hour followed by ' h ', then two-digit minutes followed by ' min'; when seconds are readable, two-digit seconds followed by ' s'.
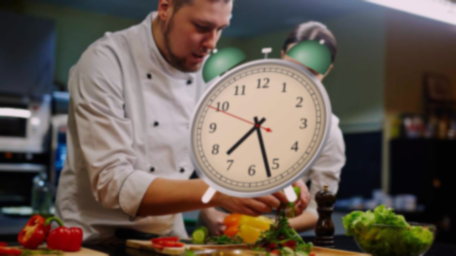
7 h 26 min 49 s
